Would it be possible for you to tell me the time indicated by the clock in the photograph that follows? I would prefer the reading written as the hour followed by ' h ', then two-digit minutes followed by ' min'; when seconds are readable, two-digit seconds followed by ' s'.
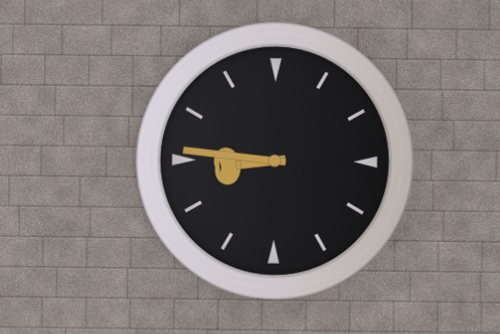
8 h 46 min
